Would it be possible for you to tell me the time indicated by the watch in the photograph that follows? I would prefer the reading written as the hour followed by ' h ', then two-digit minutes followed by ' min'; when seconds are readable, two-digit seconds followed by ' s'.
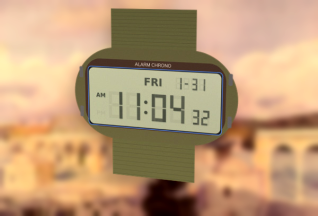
11 h 04 min 32 s
